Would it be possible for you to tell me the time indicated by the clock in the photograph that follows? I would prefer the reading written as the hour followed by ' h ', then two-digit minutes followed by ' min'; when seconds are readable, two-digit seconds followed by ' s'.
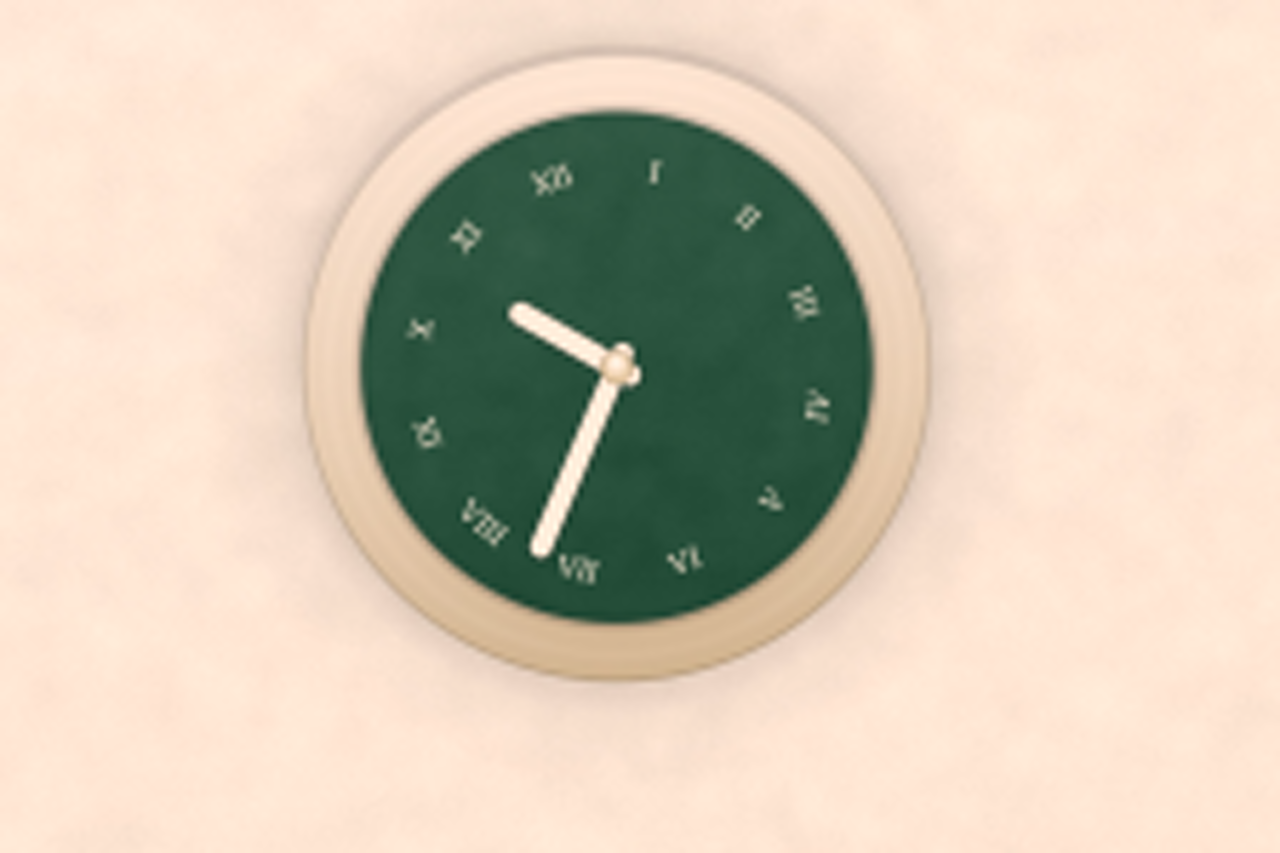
10 h 37 min
